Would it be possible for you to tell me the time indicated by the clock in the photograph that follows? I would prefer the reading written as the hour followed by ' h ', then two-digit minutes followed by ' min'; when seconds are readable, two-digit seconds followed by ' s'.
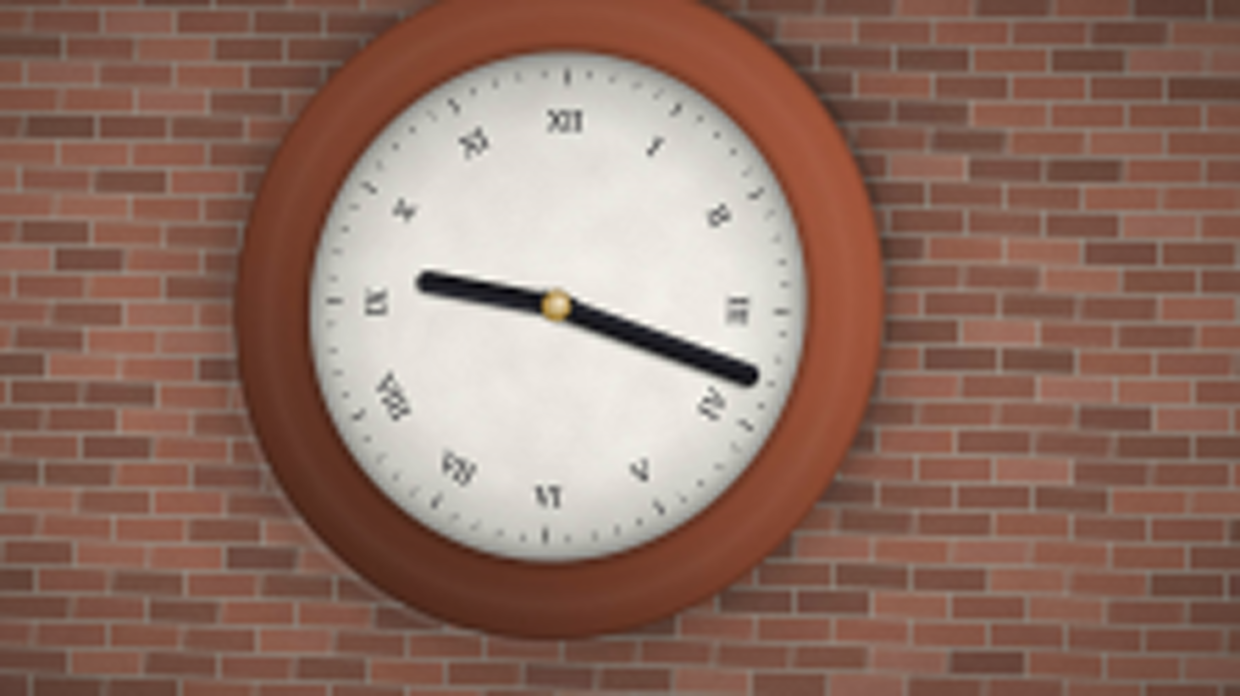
9 h 18 min
